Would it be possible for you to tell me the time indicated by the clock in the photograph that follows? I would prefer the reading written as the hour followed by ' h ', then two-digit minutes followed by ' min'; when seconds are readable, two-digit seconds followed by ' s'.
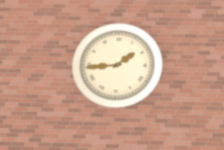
1 h 44 min
